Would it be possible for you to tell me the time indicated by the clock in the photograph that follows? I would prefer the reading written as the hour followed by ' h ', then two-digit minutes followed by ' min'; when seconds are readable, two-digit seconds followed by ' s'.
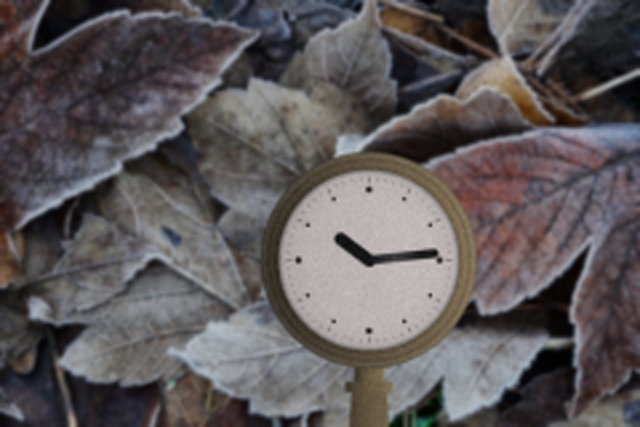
10 h 14 min
